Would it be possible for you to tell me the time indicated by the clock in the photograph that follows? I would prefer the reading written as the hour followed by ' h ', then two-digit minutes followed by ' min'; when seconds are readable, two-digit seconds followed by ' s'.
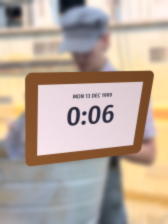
0 h 06 min
